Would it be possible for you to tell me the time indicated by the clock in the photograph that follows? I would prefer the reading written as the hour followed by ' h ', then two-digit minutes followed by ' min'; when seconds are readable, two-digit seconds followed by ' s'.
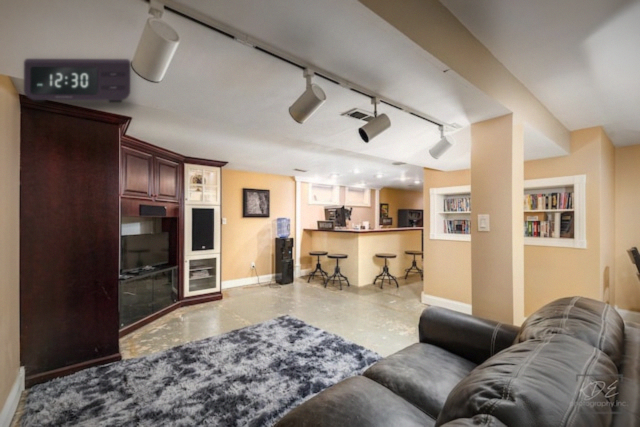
12 h 30 min
